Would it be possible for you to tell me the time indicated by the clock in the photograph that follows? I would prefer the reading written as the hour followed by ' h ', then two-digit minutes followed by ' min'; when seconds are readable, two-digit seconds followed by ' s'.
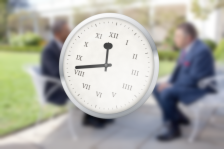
11 h 42 min
